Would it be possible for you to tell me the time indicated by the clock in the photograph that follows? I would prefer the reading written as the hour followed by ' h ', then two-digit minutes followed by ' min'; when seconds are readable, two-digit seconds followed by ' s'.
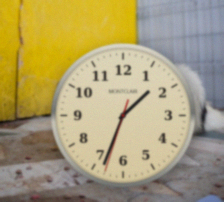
1 h 33 min 33 s
